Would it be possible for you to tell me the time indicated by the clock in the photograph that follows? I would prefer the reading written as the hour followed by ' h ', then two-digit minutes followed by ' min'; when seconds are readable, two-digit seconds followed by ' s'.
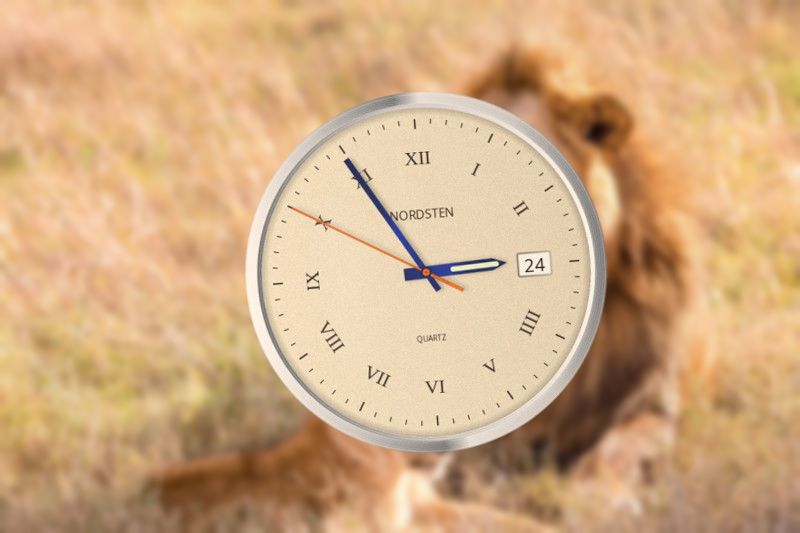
2 h 54 min 50 s
